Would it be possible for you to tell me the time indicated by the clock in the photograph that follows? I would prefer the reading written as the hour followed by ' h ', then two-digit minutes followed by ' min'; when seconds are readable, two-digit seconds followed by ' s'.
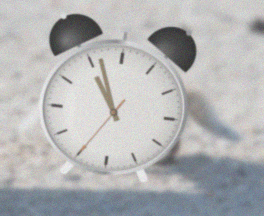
10 h 56 min 35 s
